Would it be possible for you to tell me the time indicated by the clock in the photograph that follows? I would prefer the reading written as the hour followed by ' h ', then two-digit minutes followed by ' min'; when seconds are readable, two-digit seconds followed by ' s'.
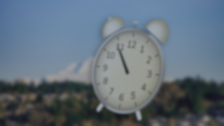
10 h 54 min
